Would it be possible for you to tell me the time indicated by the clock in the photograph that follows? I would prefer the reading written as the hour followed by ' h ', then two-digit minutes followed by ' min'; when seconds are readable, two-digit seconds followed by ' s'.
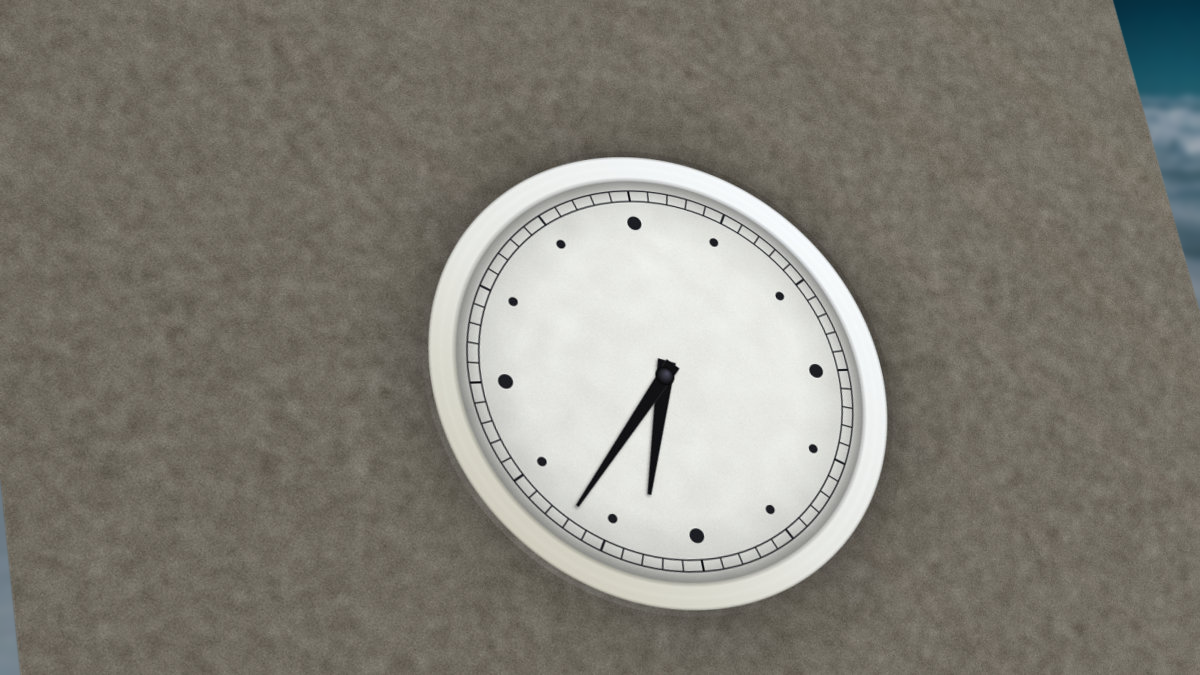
6 h 37 min
